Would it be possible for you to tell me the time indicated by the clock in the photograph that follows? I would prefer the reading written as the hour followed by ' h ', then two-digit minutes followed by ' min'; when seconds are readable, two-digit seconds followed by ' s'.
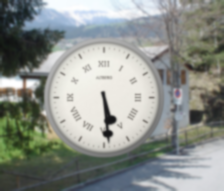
5 h 29 min
